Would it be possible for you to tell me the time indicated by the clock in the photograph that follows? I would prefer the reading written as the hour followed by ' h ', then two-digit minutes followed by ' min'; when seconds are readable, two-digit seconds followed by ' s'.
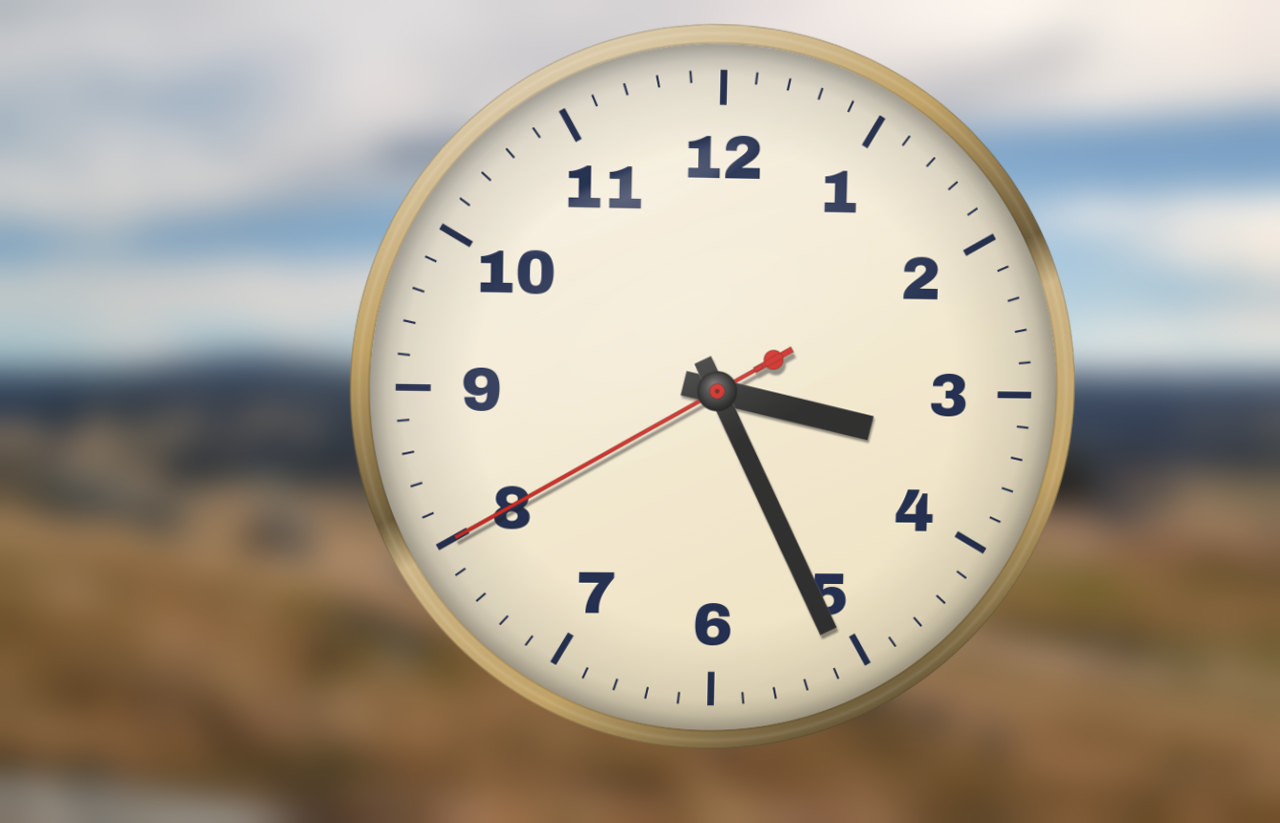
3 h 25 min 40 s
